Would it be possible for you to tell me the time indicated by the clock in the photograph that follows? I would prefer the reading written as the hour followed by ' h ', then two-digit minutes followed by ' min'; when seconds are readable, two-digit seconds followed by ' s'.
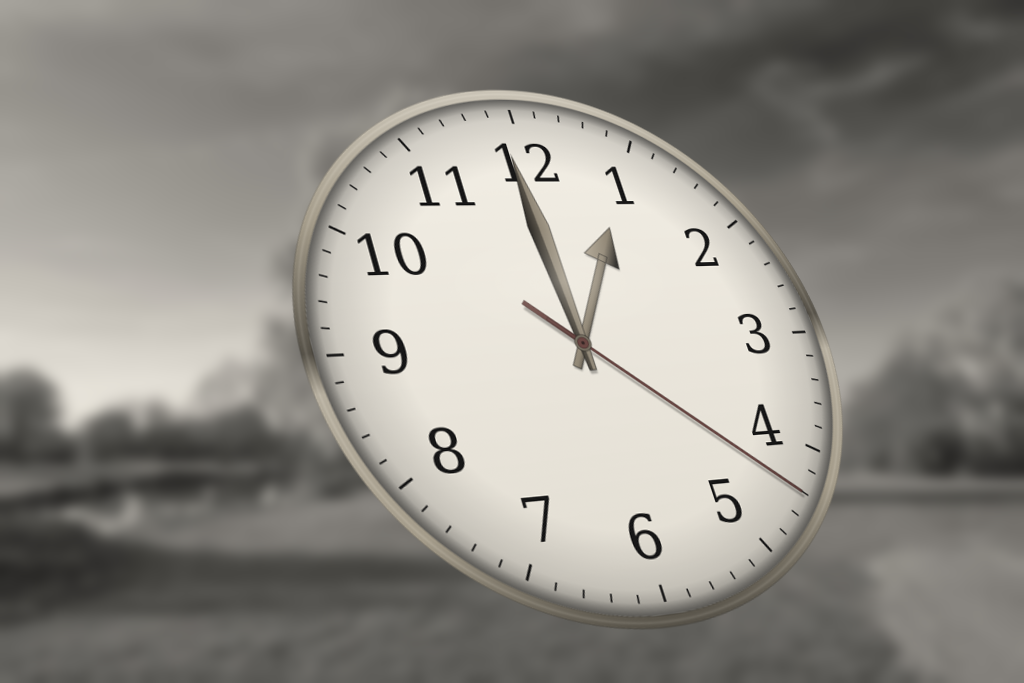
12 h 59 min 22 s
